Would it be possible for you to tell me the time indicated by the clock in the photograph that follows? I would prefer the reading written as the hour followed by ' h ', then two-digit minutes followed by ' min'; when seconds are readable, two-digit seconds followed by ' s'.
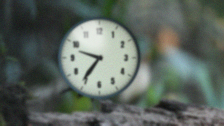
9 h 36 min
